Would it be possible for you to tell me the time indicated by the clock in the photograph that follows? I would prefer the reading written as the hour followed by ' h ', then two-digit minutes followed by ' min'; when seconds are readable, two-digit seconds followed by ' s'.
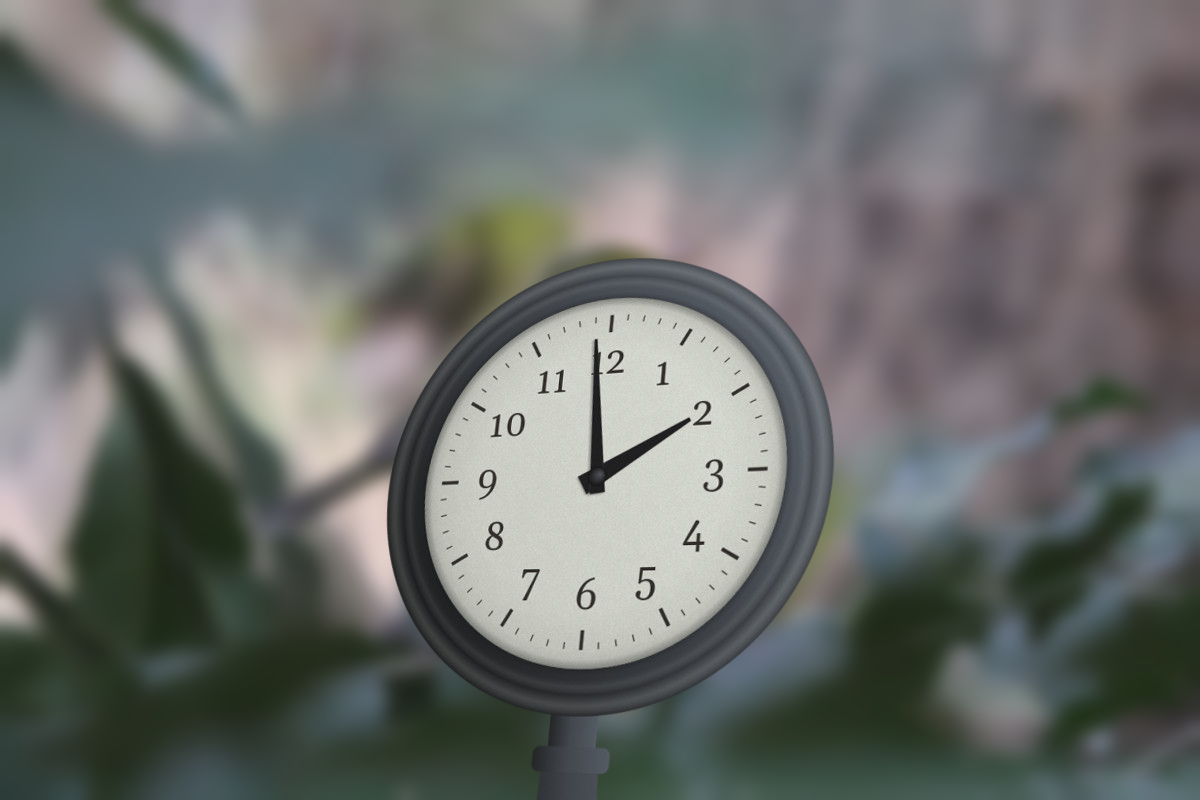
1 h 59 min
